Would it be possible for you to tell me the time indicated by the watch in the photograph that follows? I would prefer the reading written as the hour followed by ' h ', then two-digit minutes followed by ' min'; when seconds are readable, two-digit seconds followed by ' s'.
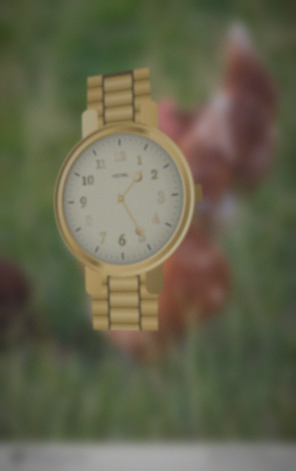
1 h 25 min
